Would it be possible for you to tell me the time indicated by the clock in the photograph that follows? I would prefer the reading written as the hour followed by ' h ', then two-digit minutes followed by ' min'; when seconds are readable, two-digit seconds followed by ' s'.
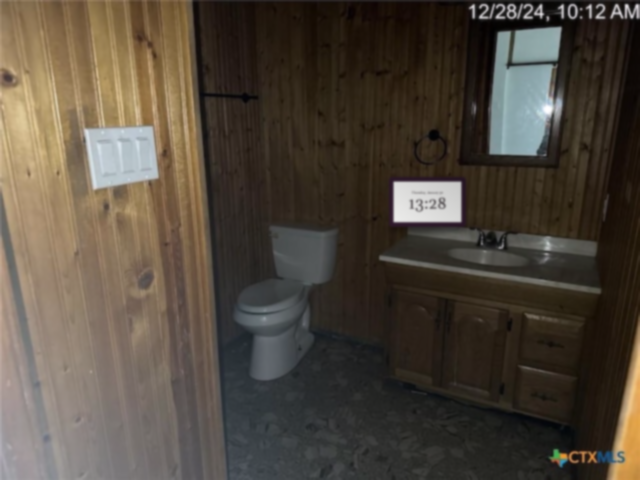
13 h 28 min
